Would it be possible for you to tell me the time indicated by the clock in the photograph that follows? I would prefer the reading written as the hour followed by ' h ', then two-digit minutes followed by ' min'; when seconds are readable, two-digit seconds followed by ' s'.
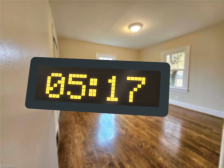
5 h 17 min
